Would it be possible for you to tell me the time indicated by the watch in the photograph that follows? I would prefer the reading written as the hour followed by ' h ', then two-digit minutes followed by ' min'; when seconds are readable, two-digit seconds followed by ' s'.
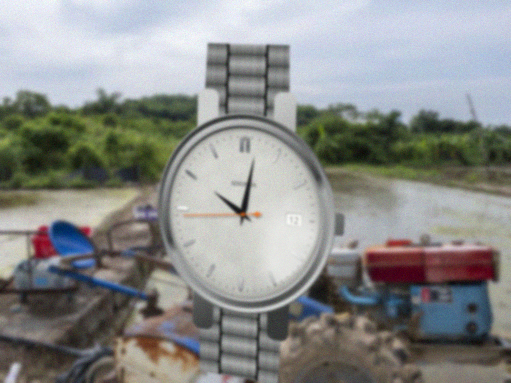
10 h 01 min 44 s
